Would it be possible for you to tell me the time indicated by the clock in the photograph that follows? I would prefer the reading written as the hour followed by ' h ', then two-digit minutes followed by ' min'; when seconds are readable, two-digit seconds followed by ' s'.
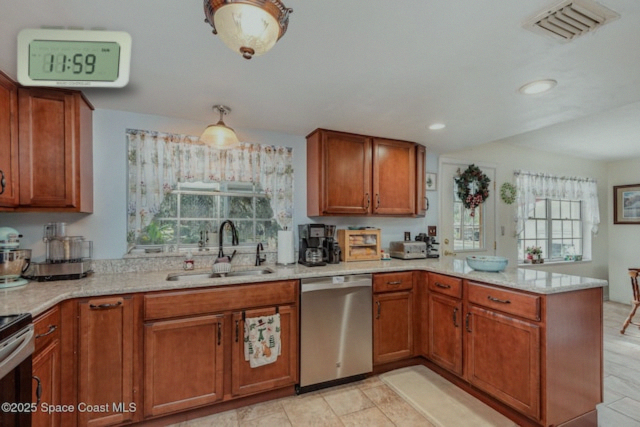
11 h 59 min
